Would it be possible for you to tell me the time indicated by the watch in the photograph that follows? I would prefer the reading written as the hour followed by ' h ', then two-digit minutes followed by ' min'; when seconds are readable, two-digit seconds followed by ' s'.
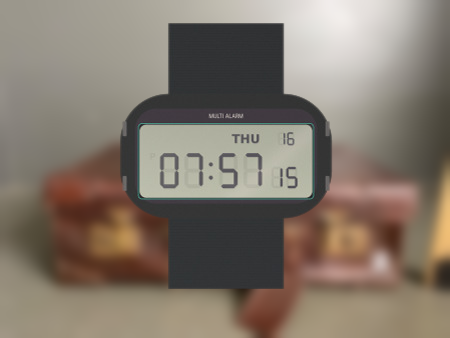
7 h 57 min 15 s
